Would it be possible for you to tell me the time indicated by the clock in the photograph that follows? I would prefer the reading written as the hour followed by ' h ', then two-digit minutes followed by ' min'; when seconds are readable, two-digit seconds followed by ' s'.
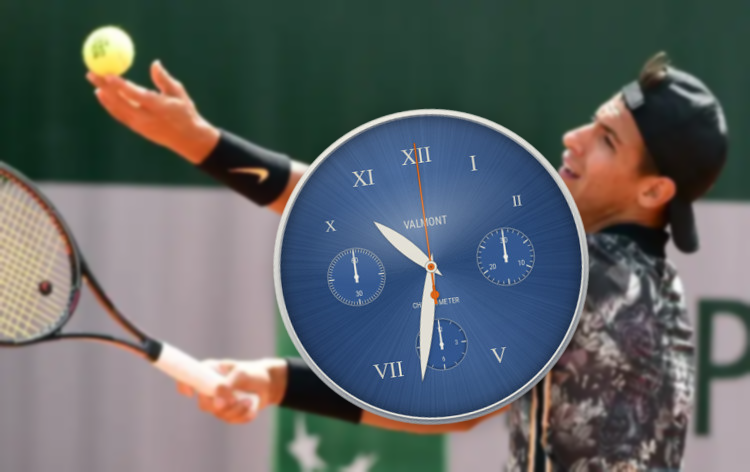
10 h 32 min
